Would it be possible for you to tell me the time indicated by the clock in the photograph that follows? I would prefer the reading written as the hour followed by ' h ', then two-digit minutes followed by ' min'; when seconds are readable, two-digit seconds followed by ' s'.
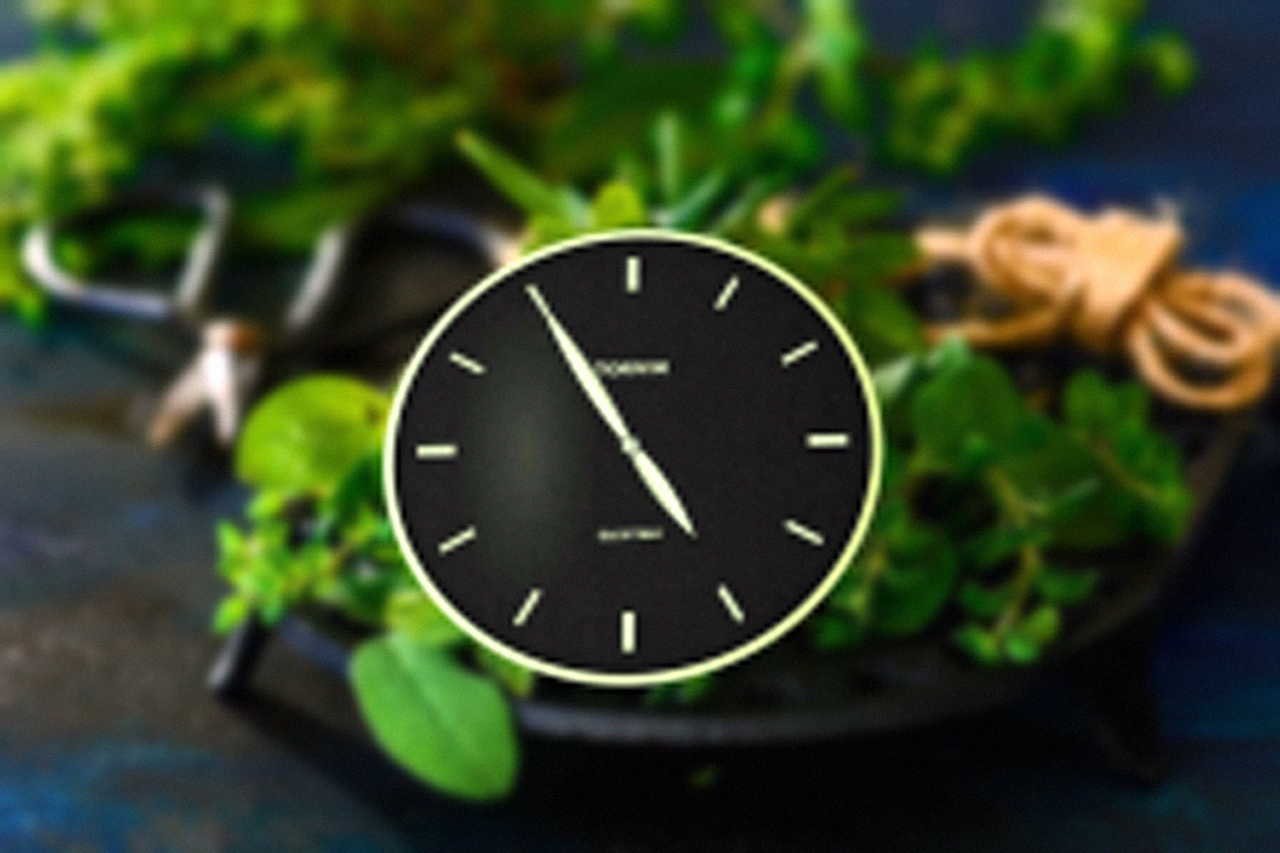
4 h 55 min
